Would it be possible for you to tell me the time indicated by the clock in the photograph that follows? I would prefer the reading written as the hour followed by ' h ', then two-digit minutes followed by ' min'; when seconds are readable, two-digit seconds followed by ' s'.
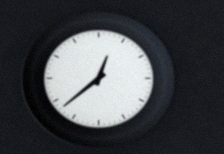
12 h 38 min
